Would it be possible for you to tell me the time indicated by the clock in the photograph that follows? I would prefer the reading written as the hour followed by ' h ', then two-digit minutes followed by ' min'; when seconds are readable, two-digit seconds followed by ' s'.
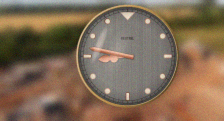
8 h 47 min
